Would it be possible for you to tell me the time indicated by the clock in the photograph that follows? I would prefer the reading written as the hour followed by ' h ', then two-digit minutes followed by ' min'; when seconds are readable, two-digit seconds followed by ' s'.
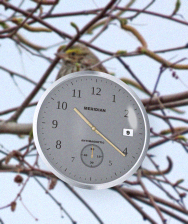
10 h 21 min
